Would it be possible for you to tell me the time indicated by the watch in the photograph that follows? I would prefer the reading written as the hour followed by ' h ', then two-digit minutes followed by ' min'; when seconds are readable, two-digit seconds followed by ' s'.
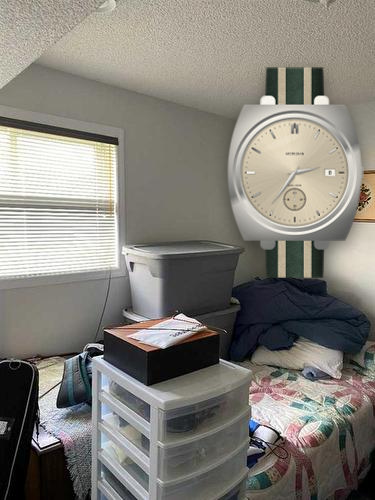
2 h 36 min
